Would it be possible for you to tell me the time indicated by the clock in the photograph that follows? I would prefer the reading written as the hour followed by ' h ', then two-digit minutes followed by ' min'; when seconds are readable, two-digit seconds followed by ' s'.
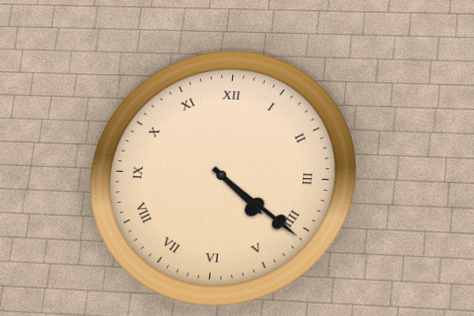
4 h 21 min
